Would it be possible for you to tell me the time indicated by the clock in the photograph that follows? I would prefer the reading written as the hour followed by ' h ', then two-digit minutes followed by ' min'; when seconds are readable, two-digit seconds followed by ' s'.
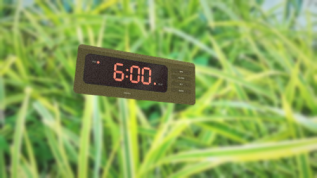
6 h 00 min
